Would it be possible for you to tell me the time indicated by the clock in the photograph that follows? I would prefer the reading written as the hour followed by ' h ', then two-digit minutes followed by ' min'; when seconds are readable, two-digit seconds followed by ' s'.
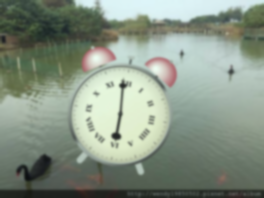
5 h 59 min
